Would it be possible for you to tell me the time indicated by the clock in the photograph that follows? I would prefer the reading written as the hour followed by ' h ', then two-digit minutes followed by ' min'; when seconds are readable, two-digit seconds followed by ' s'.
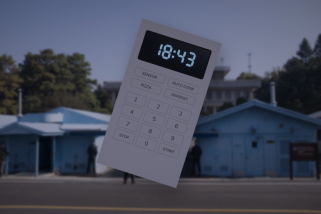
18 h 43 min
